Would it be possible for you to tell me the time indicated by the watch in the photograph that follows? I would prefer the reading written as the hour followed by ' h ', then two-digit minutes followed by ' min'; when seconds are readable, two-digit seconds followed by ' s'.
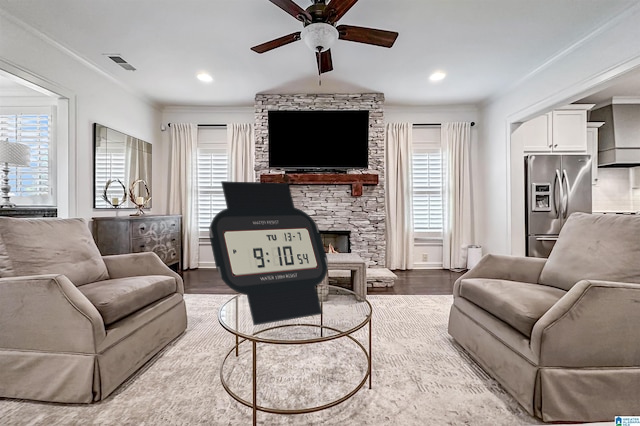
9 h 10 min 54 s
